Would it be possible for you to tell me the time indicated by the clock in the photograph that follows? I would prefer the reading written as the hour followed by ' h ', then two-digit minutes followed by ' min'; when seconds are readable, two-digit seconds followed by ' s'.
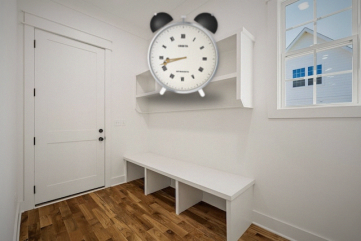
8 h 42 min
